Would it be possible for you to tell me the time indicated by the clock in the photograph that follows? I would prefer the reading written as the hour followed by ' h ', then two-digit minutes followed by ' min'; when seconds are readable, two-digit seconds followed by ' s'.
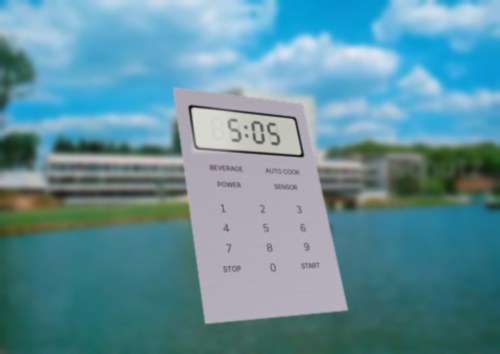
5 h 05 min
